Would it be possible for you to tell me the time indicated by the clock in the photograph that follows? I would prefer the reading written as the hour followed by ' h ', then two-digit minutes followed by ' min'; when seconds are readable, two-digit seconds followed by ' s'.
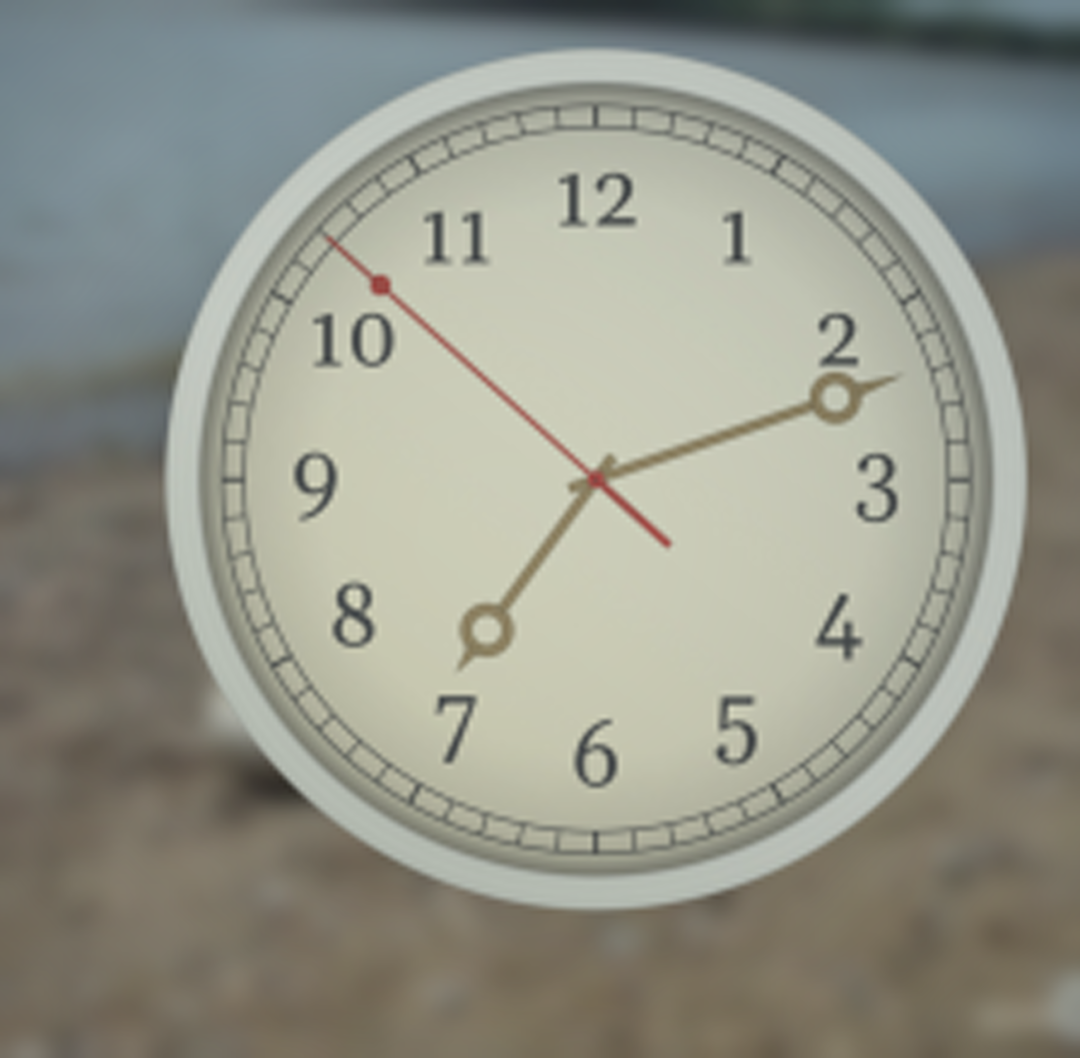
7 h 11 min 52 s
